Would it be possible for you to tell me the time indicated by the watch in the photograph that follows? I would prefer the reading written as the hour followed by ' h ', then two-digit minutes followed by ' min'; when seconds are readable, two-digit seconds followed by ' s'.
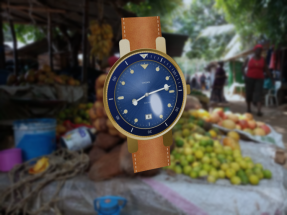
8 h 13 min
